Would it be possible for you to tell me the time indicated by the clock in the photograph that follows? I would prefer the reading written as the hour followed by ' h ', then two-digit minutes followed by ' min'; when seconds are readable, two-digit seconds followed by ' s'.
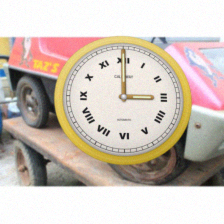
3 h 00 min
